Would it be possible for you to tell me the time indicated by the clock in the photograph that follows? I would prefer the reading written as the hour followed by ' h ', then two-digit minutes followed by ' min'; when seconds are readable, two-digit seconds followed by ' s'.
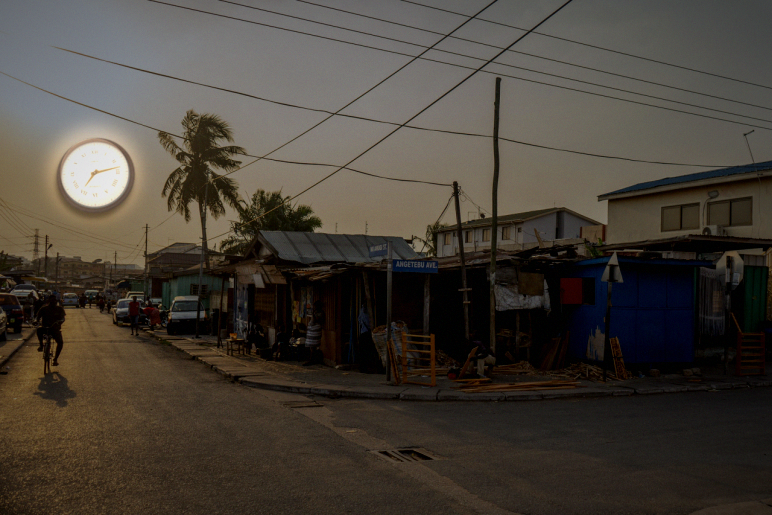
7 h 13 min
